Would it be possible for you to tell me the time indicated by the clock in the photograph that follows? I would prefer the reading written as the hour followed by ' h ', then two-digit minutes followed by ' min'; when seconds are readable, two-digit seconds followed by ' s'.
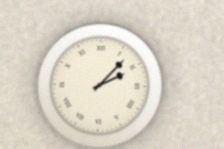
2 h 07 min
